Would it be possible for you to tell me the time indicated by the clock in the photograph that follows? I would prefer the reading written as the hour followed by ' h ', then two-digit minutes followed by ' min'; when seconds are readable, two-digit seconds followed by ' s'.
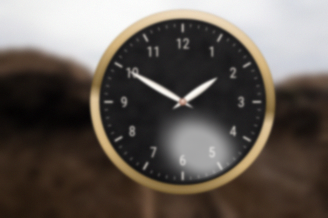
1 h 50 min
